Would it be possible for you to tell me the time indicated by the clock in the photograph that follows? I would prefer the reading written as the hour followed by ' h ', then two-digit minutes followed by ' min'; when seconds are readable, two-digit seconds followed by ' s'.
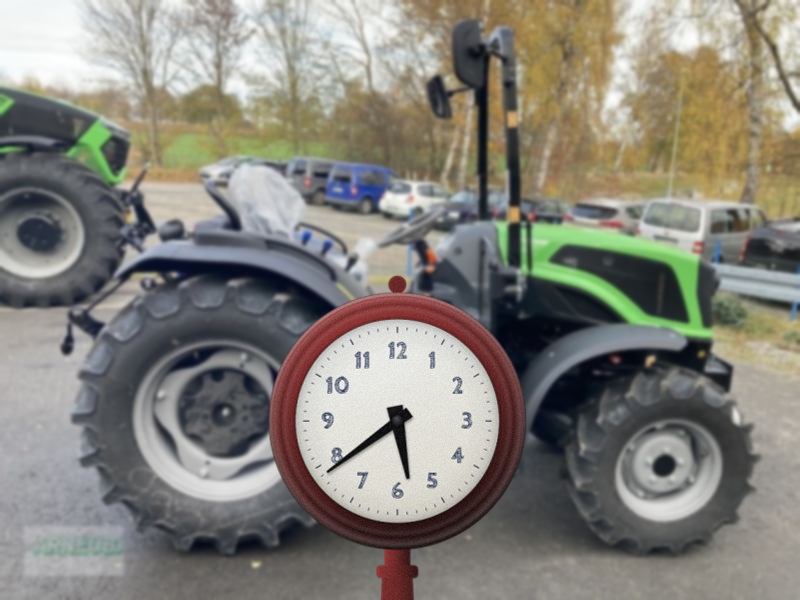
5 h 39 min
